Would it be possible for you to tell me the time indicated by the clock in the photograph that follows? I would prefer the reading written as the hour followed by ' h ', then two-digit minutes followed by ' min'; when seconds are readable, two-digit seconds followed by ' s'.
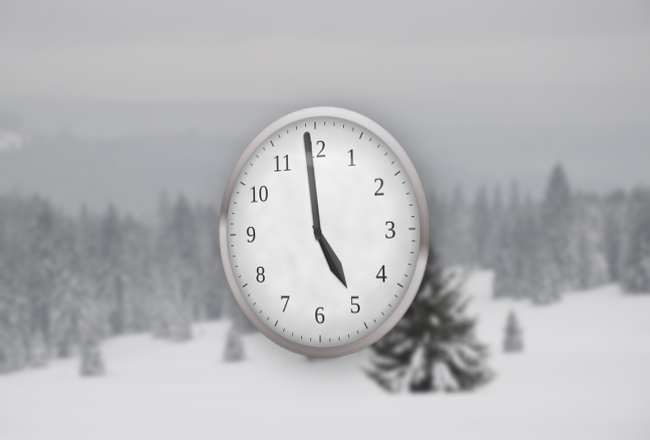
4 h 59 min
